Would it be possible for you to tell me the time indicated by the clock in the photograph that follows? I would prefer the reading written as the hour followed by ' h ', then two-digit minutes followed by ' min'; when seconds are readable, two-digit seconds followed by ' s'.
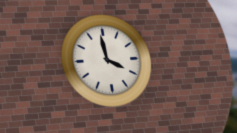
3 h 59 min
